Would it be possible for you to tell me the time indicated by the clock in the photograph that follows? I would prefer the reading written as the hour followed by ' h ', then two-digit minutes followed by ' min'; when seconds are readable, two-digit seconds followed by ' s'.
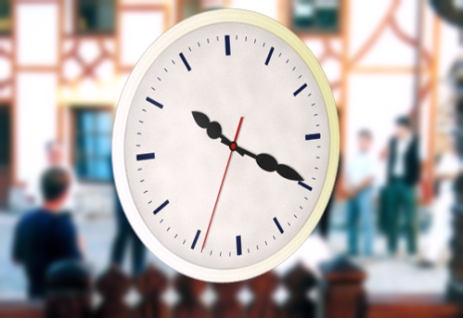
10 h 19 min 34 s
